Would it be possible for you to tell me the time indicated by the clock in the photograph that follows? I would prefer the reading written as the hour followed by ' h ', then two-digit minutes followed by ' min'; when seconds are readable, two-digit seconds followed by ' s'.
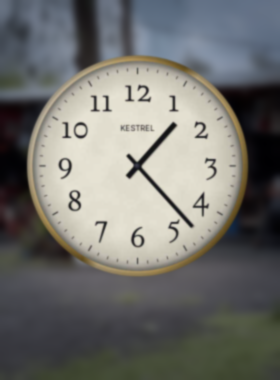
1 h 23 min
